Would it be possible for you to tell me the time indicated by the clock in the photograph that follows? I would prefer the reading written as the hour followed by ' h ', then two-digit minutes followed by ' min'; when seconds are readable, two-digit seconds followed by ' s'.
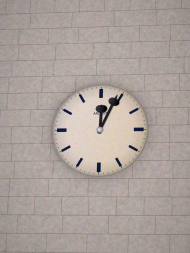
12 h 04 min
